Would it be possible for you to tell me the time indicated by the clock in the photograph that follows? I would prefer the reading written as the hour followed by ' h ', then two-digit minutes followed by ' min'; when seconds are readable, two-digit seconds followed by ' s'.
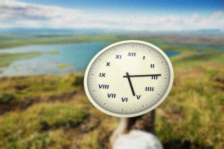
5 h 14 min
